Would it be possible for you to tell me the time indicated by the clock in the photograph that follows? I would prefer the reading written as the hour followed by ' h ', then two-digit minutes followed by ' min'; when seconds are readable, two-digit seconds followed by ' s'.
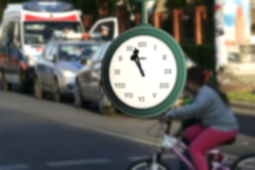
10 h 57 min
